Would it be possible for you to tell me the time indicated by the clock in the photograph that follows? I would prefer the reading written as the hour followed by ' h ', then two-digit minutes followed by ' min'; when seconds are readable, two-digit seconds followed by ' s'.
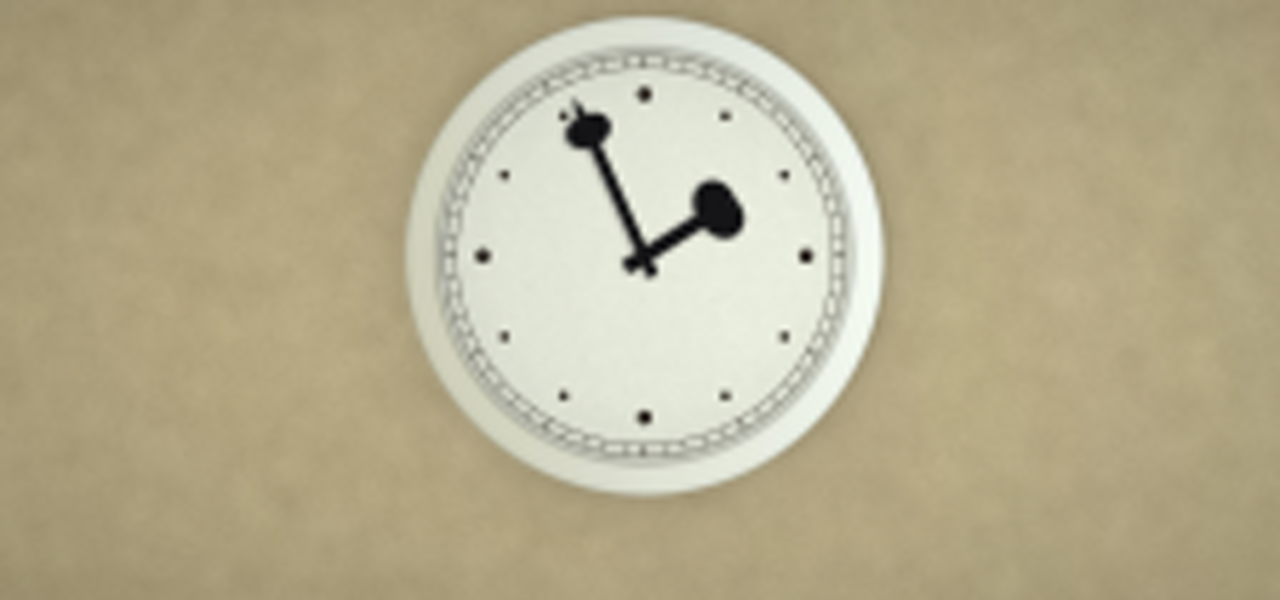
1 h 56 min
